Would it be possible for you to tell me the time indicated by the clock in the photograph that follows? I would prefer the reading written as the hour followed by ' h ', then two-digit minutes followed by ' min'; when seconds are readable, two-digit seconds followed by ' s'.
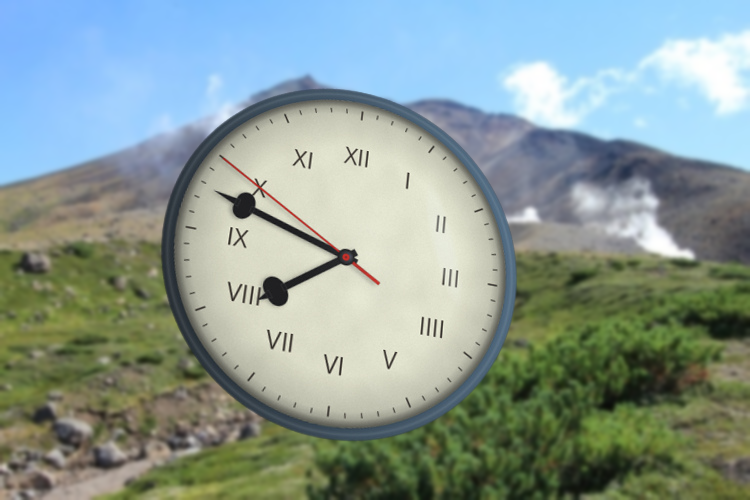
7 h 47 min 50 s
